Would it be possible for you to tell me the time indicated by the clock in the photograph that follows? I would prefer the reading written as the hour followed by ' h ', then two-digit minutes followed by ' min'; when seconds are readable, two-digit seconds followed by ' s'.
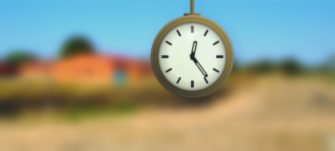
12 h 24 min
